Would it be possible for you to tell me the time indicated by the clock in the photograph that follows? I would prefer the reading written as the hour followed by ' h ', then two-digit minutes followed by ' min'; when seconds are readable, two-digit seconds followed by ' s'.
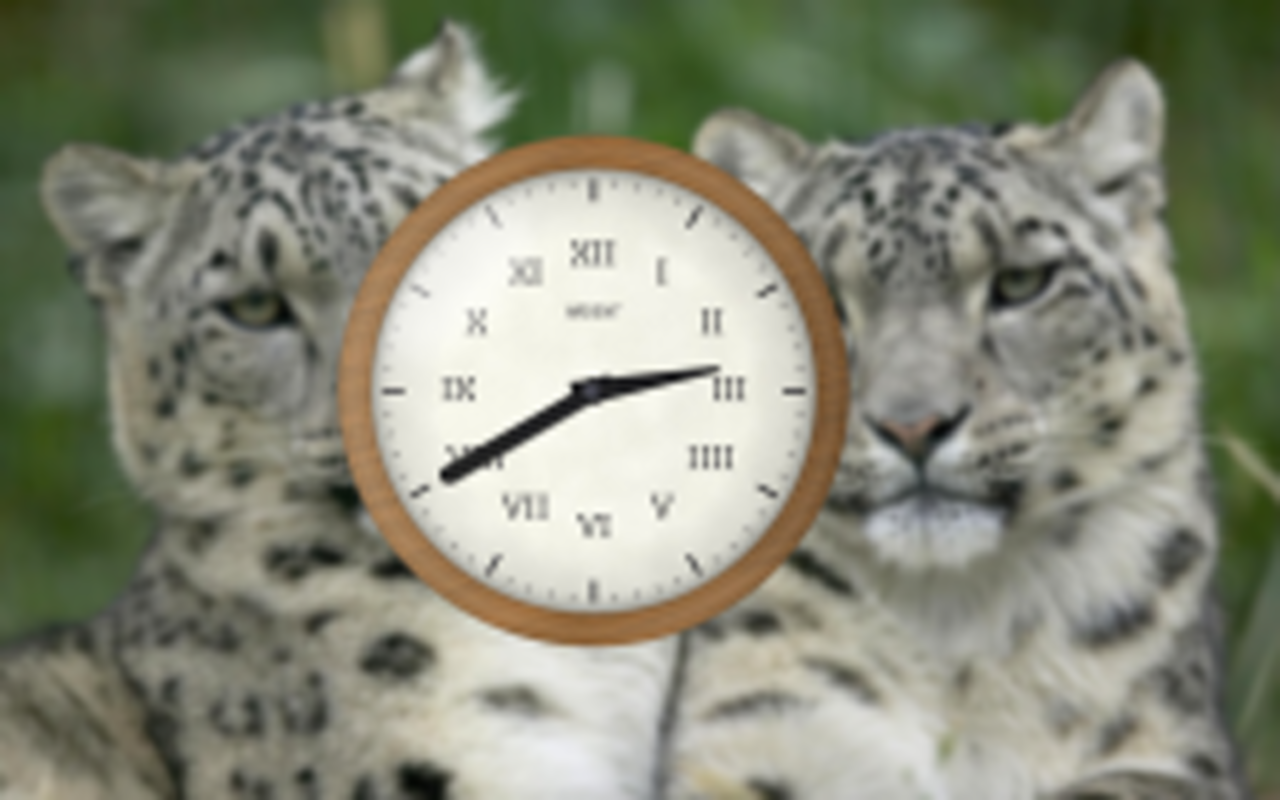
2 h 40 min
